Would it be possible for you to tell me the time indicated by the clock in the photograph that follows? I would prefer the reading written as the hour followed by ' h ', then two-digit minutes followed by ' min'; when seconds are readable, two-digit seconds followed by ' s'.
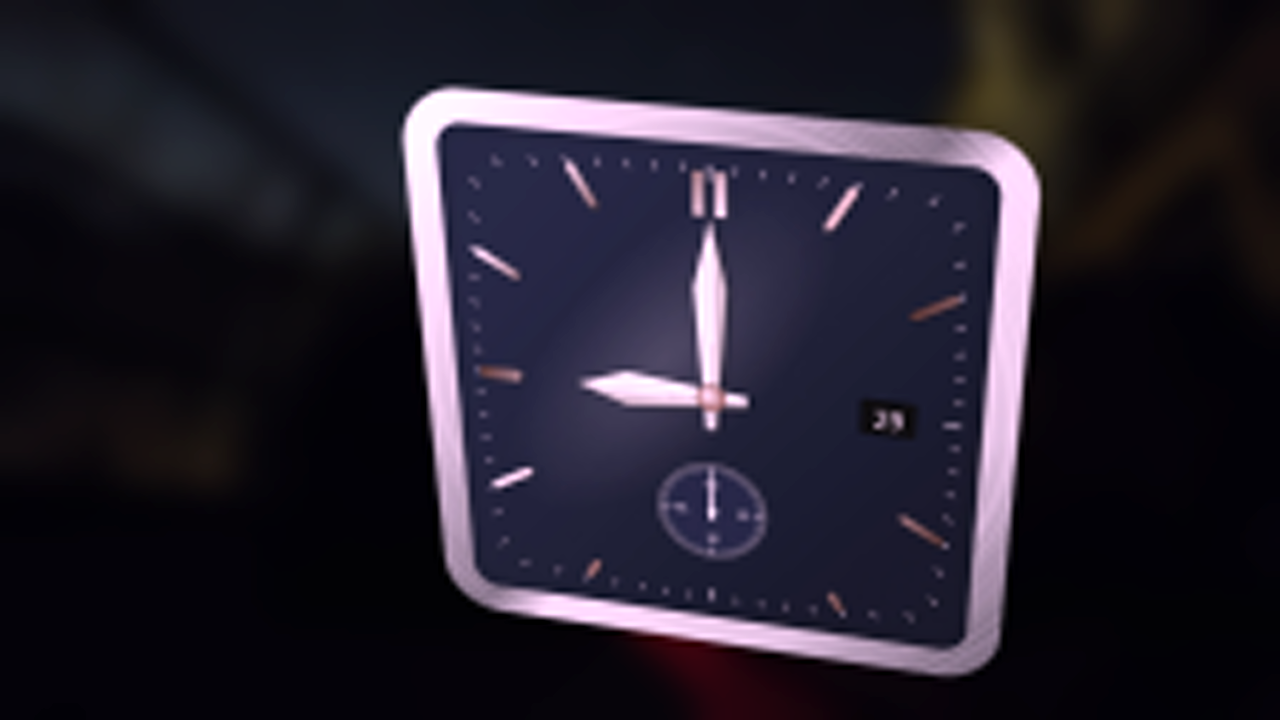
9 h 00 min
